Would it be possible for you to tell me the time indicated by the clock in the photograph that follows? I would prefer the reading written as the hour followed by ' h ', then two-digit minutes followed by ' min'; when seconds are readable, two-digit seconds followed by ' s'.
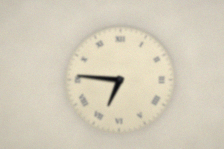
6 h 46 min
